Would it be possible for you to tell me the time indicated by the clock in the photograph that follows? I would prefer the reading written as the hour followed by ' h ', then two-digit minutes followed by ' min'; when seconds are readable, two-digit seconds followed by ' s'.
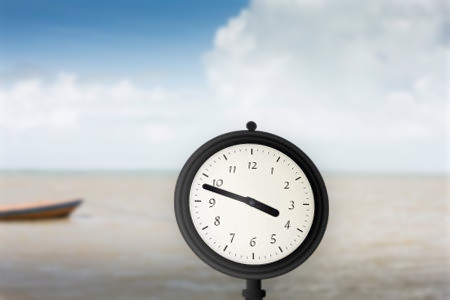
3 h 48 min
